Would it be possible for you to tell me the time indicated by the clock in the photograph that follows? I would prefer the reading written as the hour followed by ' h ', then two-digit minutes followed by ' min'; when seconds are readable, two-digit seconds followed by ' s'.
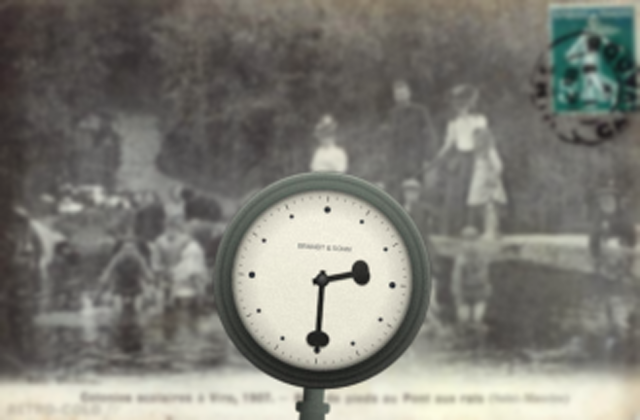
2 h 30 min
